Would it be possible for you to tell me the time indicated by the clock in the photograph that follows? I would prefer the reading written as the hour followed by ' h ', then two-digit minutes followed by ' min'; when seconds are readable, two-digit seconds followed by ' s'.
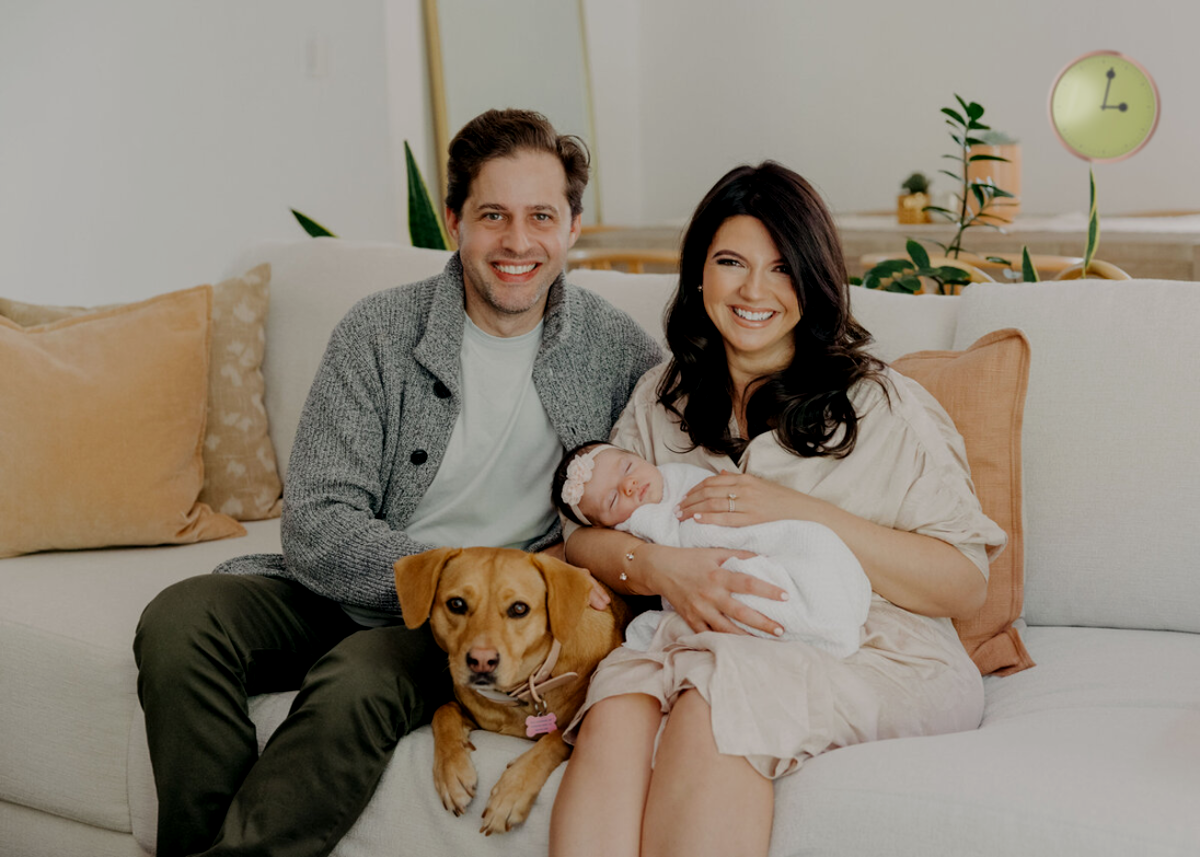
3 h 02 min
